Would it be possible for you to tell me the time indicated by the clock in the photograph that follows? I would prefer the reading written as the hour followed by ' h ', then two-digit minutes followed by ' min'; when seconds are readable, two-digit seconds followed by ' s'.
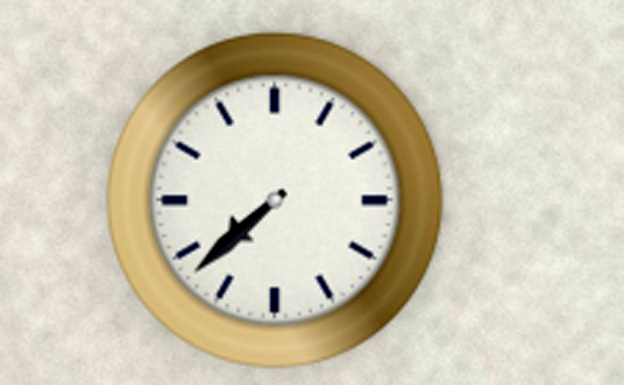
7 h 38 min
